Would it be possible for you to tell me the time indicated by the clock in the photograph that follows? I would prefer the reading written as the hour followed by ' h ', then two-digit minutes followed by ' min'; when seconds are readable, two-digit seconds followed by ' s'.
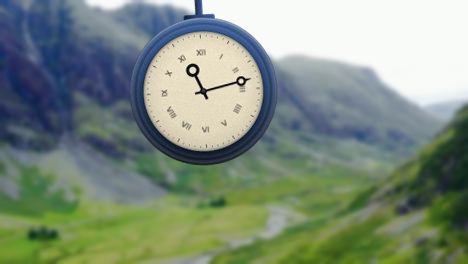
11 h 13 min
